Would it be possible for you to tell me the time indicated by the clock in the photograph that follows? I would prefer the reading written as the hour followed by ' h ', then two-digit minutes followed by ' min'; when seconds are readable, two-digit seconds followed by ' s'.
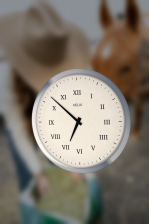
6 h 52 min
